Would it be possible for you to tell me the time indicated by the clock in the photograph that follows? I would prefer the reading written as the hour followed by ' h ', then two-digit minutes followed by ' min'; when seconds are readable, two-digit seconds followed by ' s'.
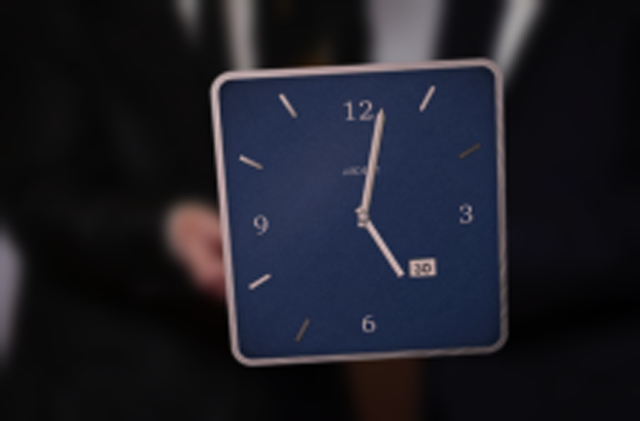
5 h 02 min
